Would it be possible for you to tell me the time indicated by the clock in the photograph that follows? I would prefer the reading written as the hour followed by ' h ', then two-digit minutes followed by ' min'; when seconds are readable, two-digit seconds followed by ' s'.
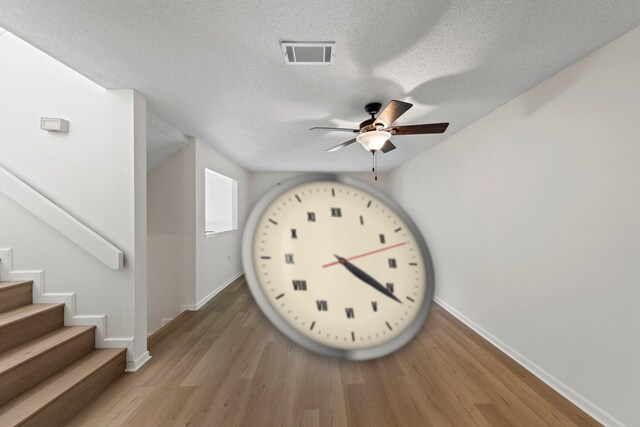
4 h 21 min 12 s
